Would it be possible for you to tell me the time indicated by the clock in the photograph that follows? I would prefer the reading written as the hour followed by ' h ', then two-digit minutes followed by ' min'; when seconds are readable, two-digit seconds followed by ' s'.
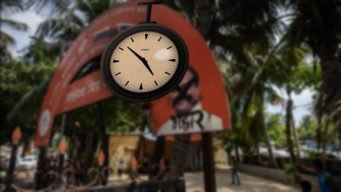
4 h 52 min
